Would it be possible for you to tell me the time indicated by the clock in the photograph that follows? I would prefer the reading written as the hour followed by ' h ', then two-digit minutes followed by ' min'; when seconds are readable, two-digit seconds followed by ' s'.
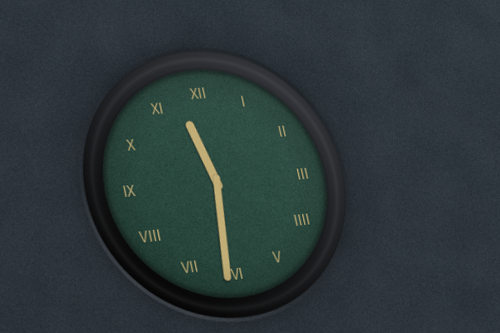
11 h 31 min
